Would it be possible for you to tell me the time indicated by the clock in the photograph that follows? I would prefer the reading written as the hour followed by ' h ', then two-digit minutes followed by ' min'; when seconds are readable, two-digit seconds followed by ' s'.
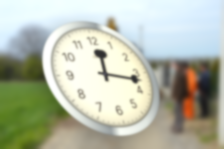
12 h 17 min
